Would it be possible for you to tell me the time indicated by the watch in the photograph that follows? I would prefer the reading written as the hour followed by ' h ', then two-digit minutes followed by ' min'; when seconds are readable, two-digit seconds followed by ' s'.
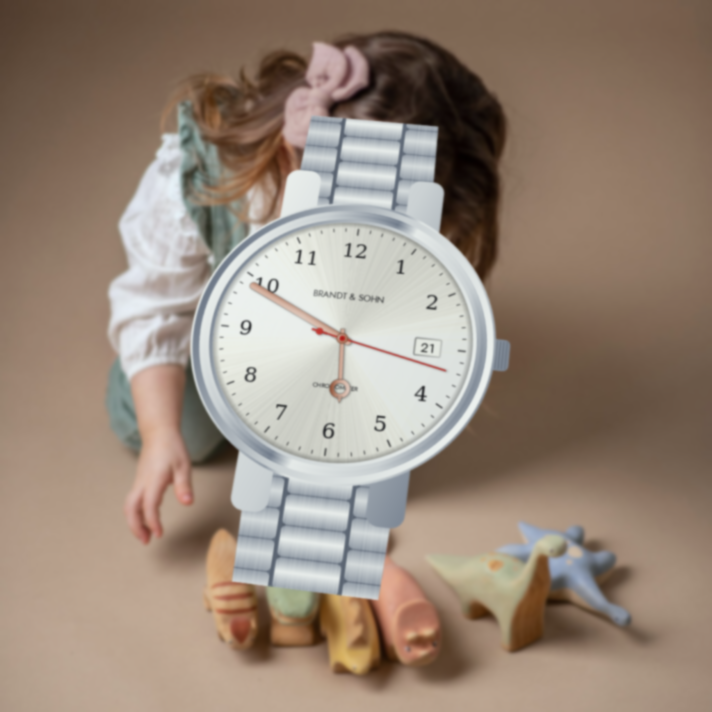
5 h 49 min 17 s
